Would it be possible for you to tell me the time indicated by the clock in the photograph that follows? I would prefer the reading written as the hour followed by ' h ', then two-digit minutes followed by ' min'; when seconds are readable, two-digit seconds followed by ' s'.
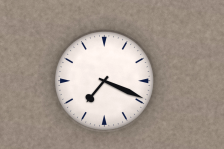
7 h 19 min
